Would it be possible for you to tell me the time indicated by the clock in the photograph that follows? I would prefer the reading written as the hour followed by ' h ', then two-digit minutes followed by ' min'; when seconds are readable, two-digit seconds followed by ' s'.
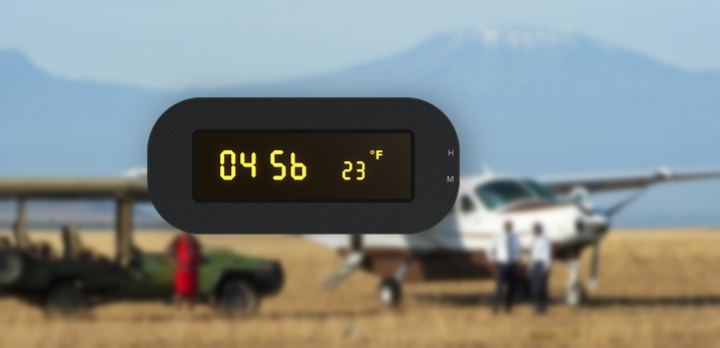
4 h 56 min
